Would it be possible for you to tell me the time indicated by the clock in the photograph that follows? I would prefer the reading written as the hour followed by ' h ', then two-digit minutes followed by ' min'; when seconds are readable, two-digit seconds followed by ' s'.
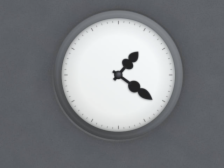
1 h 21 min
